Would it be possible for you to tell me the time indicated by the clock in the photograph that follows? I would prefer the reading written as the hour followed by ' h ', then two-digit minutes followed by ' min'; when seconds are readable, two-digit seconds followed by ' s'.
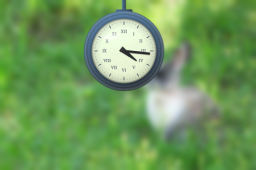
4 h 16 min
